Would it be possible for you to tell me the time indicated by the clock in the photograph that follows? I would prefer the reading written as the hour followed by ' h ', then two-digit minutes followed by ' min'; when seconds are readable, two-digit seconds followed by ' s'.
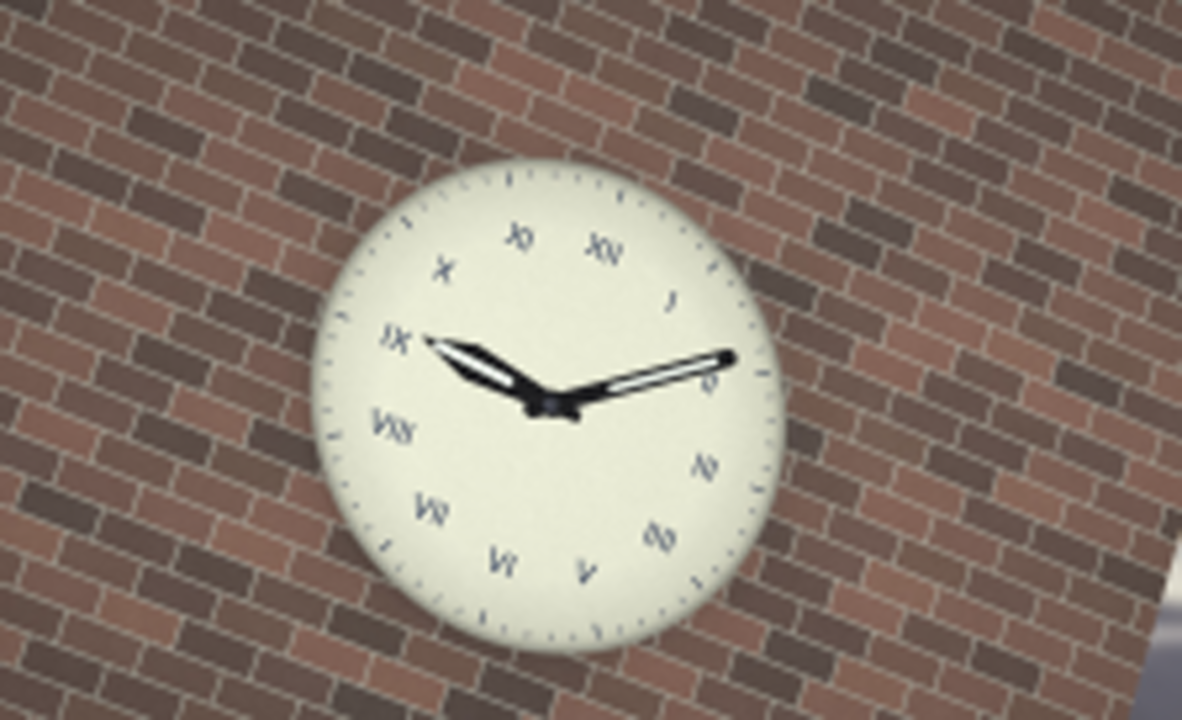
9 h 09 min
